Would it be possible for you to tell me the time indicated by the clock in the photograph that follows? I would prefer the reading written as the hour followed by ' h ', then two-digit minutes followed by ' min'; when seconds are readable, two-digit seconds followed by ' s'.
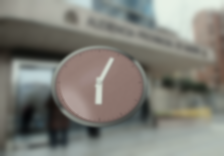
6 h 04 min
